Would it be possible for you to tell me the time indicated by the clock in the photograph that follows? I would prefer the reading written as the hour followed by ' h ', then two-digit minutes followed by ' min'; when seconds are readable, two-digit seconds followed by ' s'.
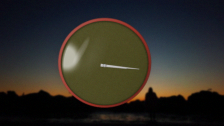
3 h 16 min
